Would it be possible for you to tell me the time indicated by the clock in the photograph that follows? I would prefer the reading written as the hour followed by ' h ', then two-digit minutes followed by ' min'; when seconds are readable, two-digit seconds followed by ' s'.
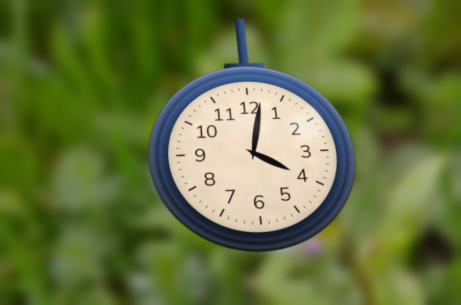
4 h 02 min
